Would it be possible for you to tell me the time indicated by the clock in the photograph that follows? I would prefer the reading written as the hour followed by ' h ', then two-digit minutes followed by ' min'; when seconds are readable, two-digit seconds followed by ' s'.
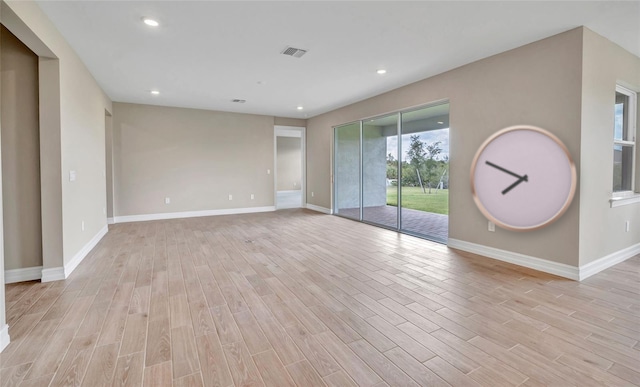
7 h 49 min
